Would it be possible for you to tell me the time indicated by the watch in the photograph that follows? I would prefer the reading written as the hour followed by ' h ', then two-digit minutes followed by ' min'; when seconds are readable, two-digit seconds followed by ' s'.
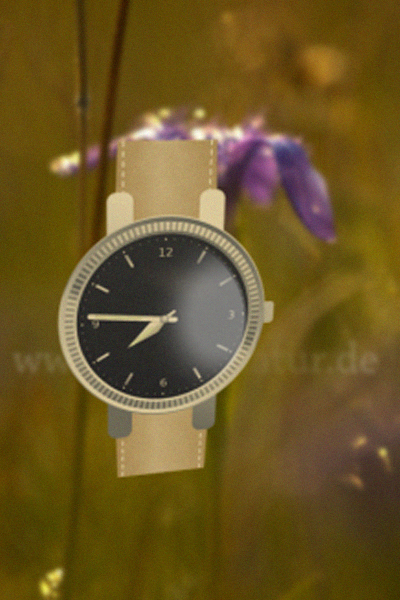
7 h 46 min
